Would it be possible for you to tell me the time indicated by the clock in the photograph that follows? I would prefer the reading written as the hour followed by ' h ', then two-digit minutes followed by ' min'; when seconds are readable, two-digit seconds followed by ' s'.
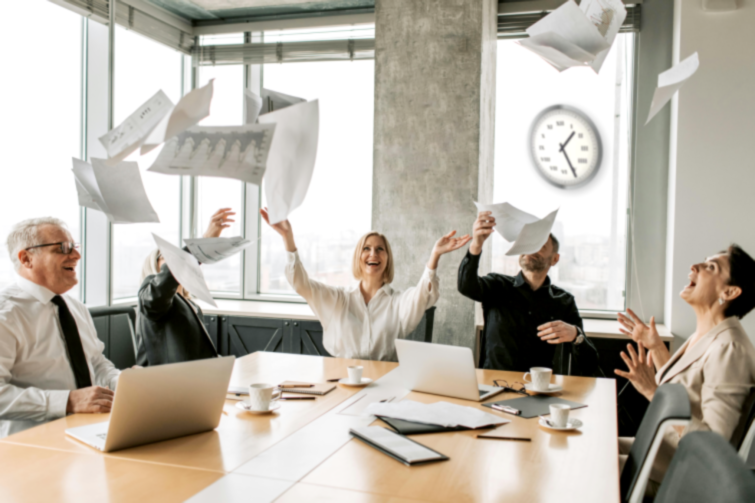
1 h 26 min
